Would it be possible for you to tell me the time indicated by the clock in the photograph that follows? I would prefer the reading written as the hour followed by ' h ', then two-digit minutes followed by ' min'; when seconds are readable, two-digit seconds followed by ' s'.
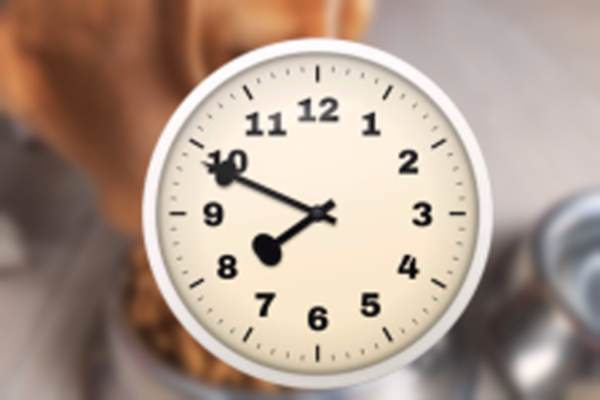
7 h 49 min
